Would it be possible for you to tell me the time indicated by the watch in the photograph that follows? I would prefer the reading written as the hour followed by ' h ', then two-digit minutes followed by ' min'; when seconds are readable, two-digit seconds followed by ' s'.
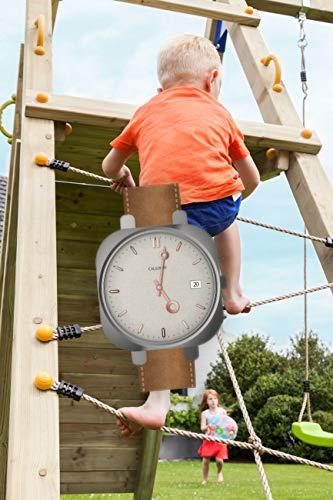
5 h 02 min
